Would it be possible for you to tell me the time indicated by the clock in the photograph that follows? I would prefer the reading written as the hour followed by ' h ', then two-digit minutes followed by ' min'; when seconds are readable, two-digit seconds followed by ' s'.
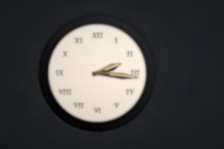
2 h 16 min
